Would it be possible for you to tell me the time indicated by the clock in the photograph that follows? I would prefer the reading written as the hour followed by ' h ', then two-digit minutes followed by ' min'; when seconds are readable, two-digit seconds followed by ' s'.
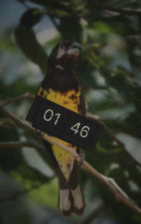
1 h 46 min
